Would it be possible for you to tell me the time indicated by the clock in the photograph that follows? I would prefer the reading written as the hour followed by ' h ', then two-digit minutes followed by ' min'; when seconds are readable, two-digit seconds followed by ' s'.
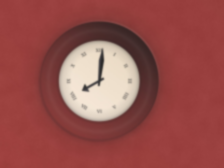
8 h 01 min
